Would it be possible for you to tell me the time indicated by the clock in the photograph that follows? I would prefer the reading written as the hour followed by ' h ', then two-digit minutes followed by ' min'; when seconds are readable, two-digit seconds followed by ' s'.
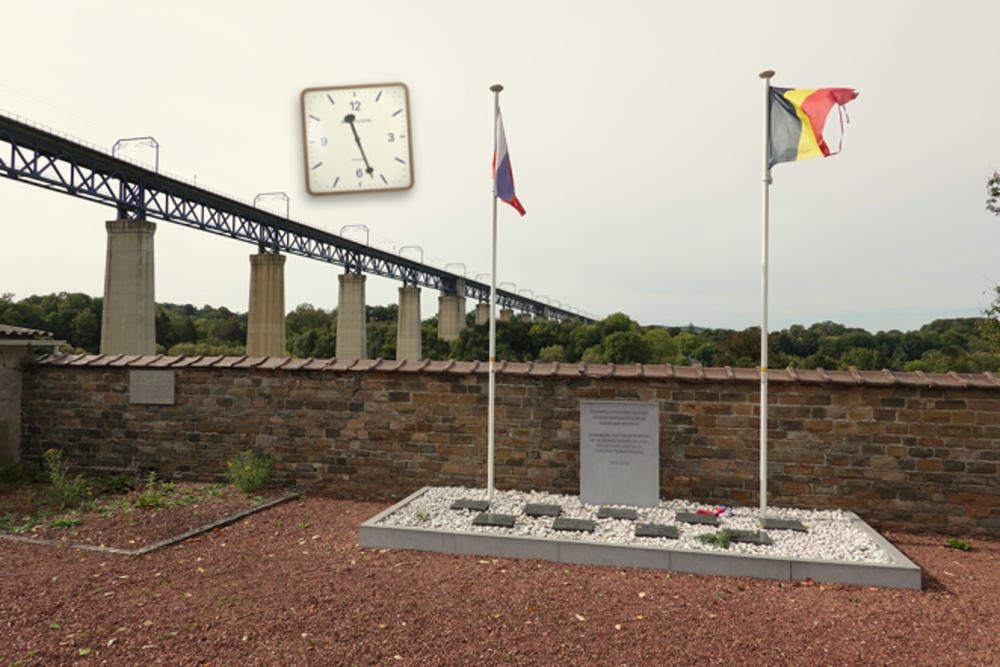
11 h 27 min
